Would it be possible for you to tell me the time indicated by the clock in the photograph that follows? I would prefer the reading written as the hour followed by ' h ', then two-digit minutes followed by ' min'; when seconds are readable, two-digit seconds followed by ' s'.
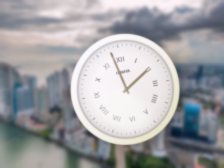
1 h 58 min
